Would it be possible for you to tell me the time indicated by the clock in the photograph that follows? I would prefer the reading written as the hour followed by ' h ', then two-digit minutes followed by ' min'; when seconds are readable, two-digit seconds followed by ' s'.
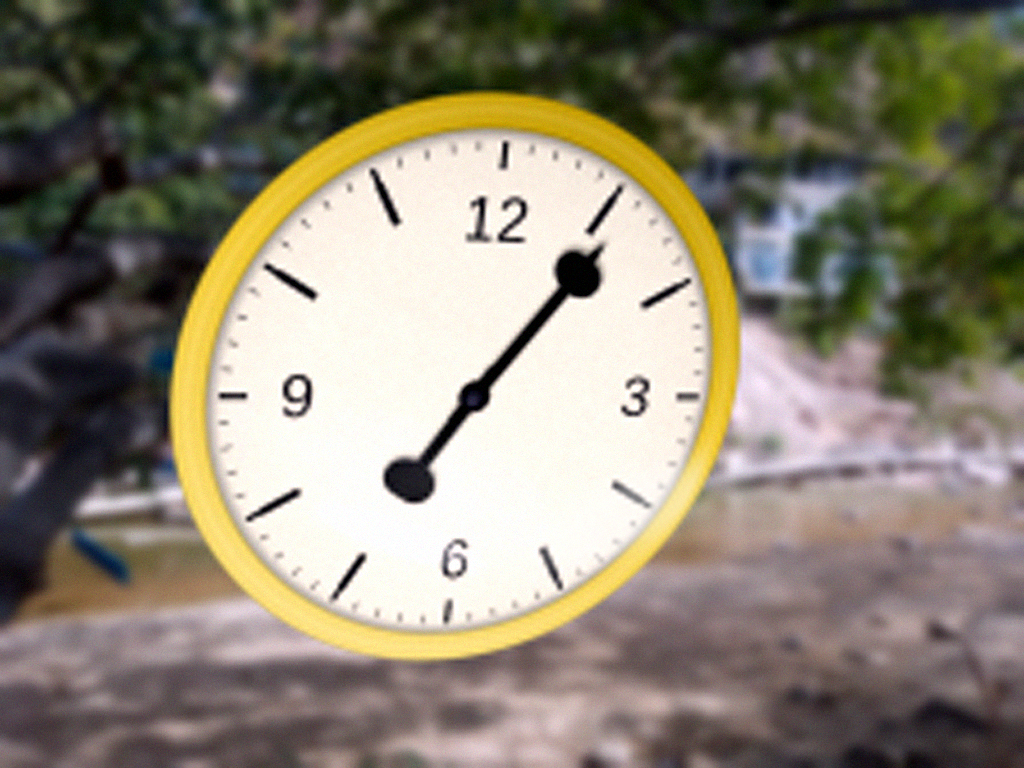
7 h 06 min
